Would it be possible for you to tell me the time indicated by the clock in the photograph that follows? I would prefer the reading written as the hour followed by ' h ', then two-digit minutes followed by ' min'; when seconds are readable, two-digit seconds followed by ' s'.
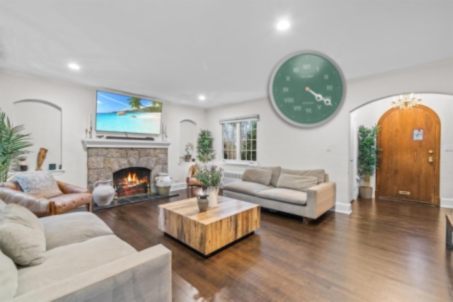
4 h 21 min
